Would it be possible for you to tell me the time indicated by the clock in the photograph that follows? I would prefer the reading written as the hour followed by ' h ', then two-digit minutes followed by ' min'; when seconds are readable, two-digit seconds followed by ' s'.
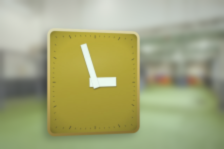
2 h 57 min
